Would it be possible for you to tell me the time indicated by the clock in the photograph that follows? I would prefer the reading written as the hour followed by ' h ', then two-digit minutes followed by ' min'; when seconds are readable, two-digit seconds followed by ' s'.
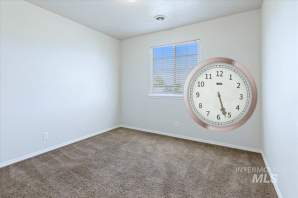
5 h 27 min
